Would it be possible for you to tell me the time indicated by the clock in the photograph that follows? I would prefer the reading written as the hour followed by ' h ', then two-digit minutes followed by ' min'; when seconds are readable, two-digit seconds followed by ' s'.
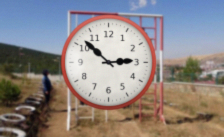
2 h 52 min
